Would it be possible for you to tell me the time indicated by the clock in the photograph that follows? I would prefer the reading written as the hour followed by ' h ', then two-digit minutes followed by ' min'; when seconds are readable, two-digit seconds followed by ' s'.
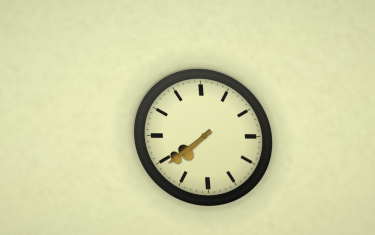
7 h 39 min
